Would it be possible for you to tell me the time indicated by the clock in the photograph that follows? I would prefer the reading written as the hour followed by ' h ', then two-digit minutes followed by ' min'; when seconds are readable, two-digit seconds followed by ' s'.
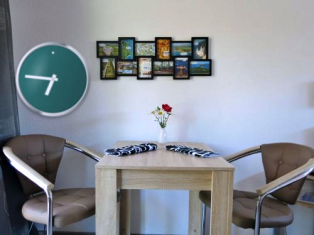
6 h 46 min
